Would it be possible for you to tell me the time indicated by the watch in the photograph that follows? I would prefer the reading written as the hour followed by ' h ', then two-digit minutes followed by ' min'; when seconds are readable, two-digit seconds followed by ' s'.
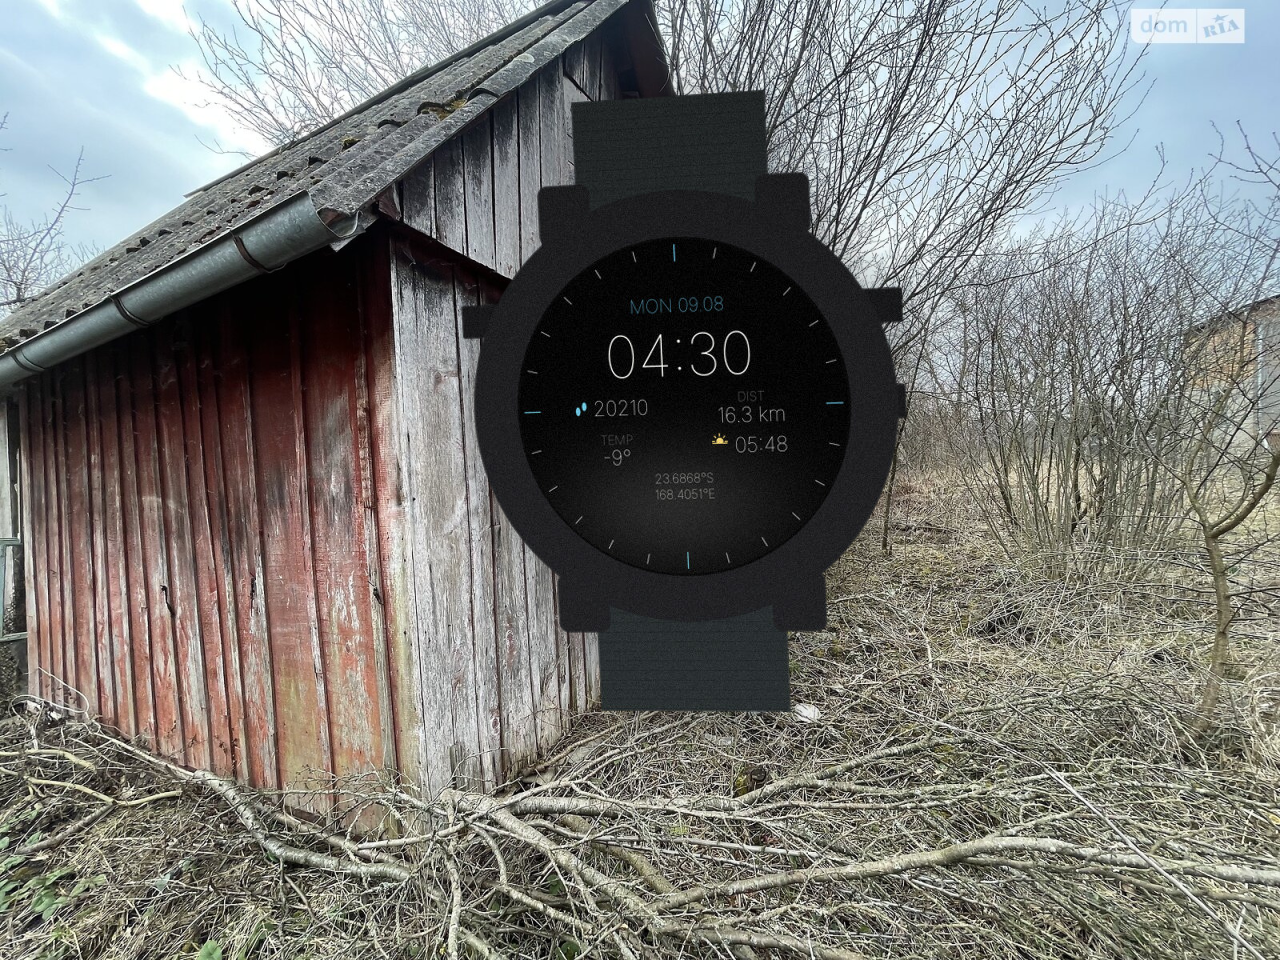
4 h 30 min
